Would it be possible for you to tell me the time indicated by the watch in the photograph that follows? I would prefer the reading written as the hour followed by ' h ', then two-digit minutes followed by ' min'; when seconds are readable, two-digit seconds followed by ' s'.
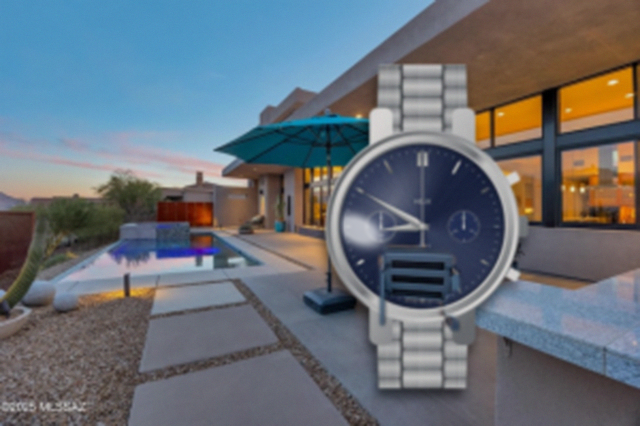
8 h 50 min
